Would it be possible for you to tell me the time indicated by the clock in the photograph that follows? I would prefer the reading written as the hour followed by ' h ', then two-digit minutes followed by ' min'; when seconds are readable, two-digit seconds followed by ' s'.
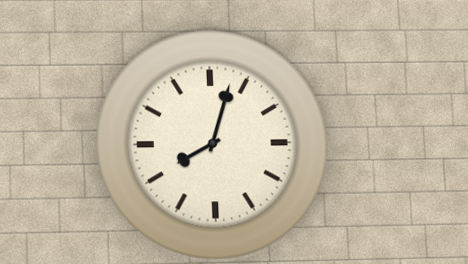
8 h 03 min
